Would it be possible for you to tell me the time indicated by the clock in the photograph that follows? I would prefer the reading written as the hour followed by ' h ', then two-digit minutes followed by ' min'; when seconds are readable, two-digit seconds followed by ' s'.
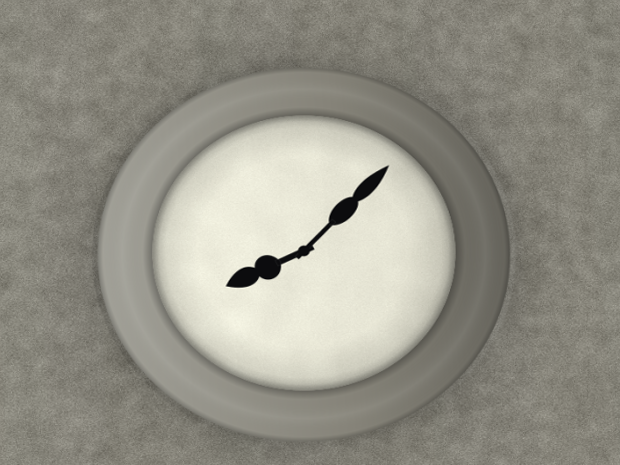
8 h 07 min
